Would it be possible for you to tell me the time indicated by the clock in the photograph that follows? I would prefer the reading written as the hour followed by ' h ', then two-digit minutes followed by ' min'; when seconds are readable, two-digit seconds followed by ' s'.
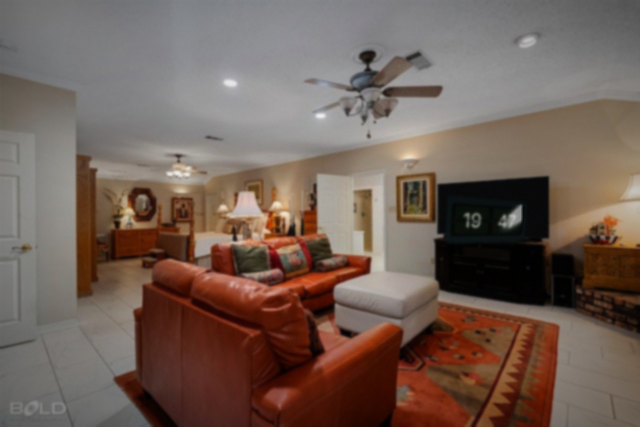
19 h 47 min
